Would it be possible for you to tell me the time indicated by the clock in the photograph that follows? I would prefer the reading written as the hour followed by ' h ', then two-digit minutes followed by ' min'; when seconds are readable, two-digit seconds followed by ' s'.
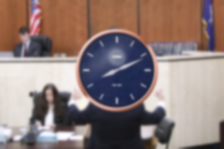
8 h 11 min
